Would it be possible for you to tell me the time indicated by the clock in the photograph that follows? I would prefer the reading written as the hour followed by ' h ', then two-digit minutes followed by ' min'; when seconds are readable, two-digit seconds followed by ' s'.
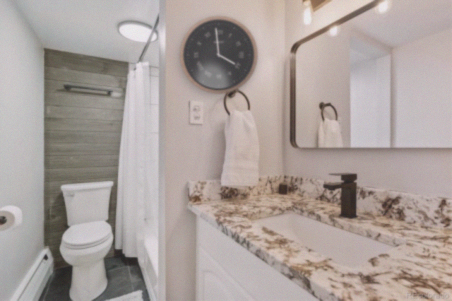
3 h 59 min
